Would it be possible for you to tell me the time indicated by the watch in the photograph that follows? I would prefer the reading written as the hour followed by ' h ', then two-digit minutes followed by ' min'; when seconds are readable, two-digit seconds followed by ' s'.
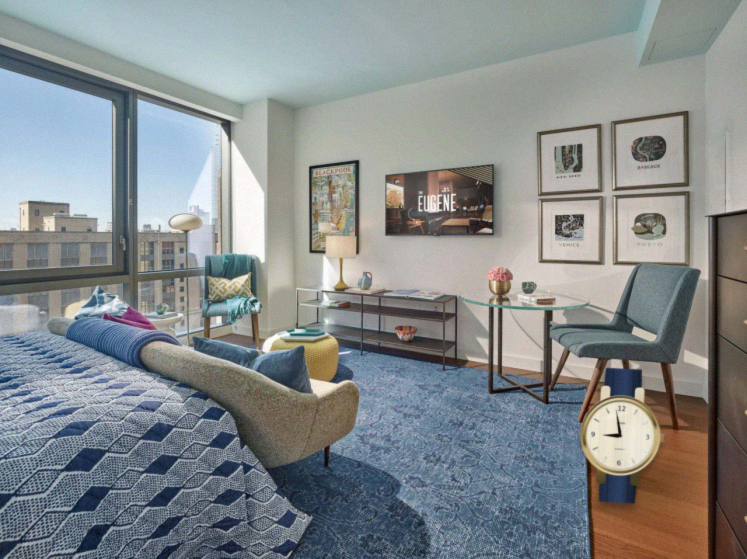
8 h 58 min
